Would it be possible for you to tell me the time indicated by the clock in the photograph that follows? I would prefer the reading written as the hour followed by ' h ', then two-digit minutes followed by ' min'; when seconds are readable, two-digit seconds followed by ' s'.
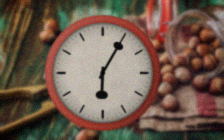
6 h 05 min
